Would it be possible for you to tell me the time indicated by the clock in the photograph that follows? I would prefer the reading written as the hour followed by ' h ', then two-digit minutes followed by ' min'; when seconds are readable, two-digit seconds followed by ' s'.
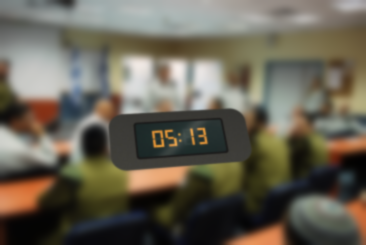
5 h 13 min
